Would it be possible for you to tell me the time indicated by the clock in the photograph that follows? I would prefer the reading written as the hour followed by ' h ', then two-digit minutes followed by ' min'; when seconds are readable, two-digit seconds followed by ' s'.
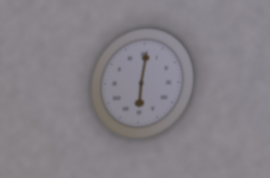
6 h 01 min
